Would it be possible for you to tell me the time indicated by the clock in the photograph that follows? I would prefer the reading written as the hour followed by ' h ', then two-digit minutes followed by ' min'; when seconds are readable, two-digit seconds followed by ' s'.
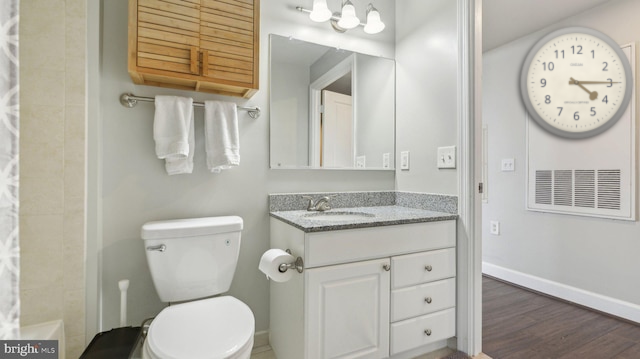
4 h 15 min
